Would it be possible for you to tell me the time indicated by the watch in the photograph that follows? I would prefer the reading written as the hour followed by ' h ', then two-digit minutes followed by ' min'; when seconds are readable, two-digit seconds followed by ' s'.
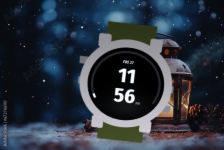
11 h 56 min
